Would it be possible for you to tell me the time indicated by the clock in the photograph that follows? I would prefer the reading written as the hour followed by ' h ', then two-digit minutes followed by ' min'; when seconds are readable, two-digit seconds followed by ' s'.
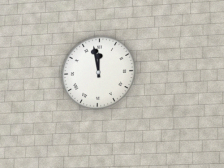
11 h 58 min
